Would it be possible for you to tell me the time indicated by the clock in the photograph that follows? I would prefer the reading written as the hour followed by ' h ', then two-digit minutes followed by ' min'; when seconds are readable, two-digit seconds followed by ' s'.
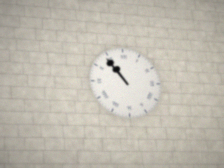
10 h 54 min
